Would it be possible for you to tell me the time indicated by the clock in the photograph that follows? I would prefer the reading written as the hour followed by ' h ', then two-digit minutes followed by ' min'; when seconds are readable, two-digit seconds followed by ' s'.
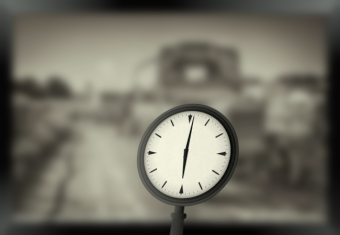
6 h 01 min
